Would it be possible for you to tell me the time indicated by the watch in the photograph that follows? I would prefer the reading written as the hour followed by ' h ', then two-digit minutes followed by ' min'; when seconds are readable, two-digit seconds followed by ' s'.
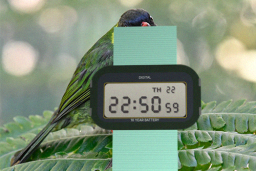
22 h 50 min 59 s
